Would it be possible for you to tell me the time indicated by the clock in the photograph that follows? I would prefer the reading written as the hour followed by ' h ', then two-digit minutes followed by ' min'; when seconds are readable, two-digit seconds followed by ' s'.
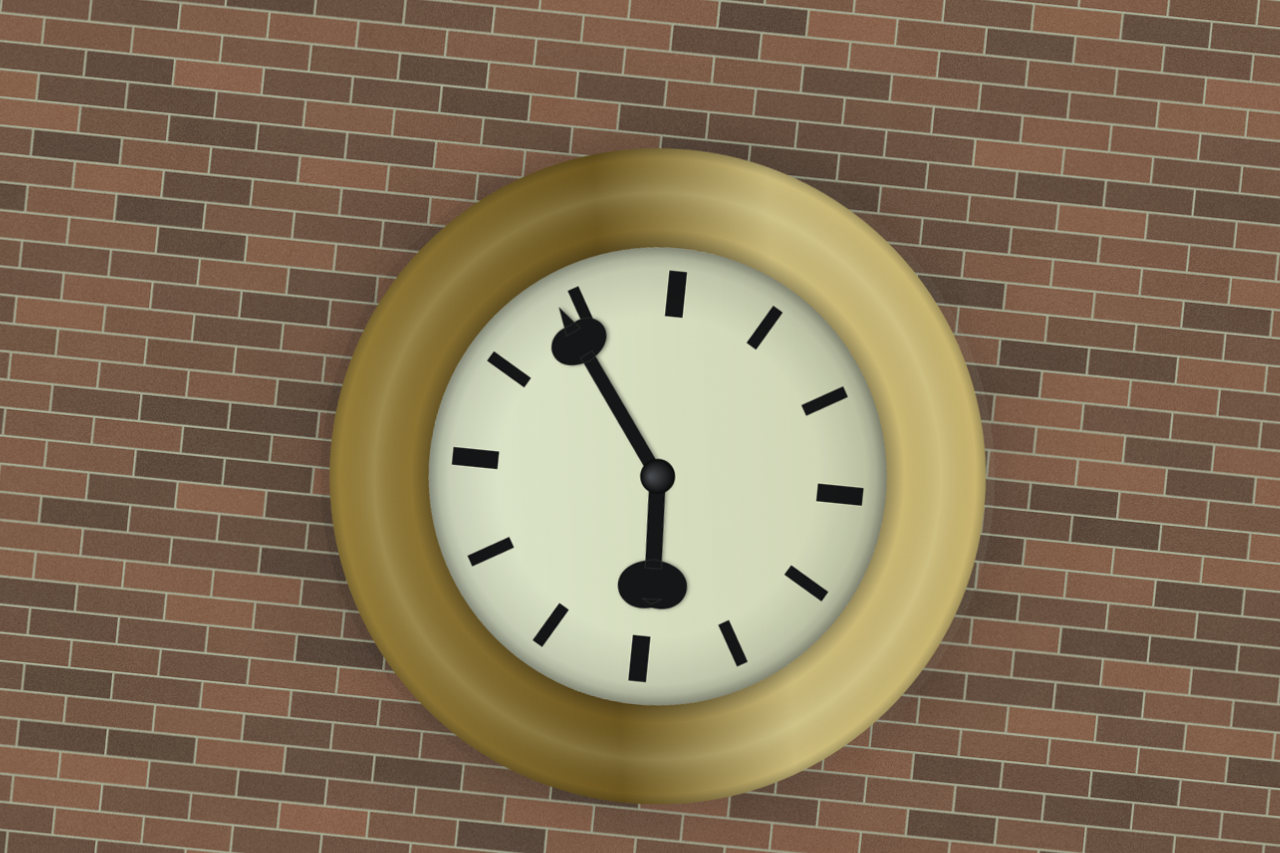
5 h 54 min
